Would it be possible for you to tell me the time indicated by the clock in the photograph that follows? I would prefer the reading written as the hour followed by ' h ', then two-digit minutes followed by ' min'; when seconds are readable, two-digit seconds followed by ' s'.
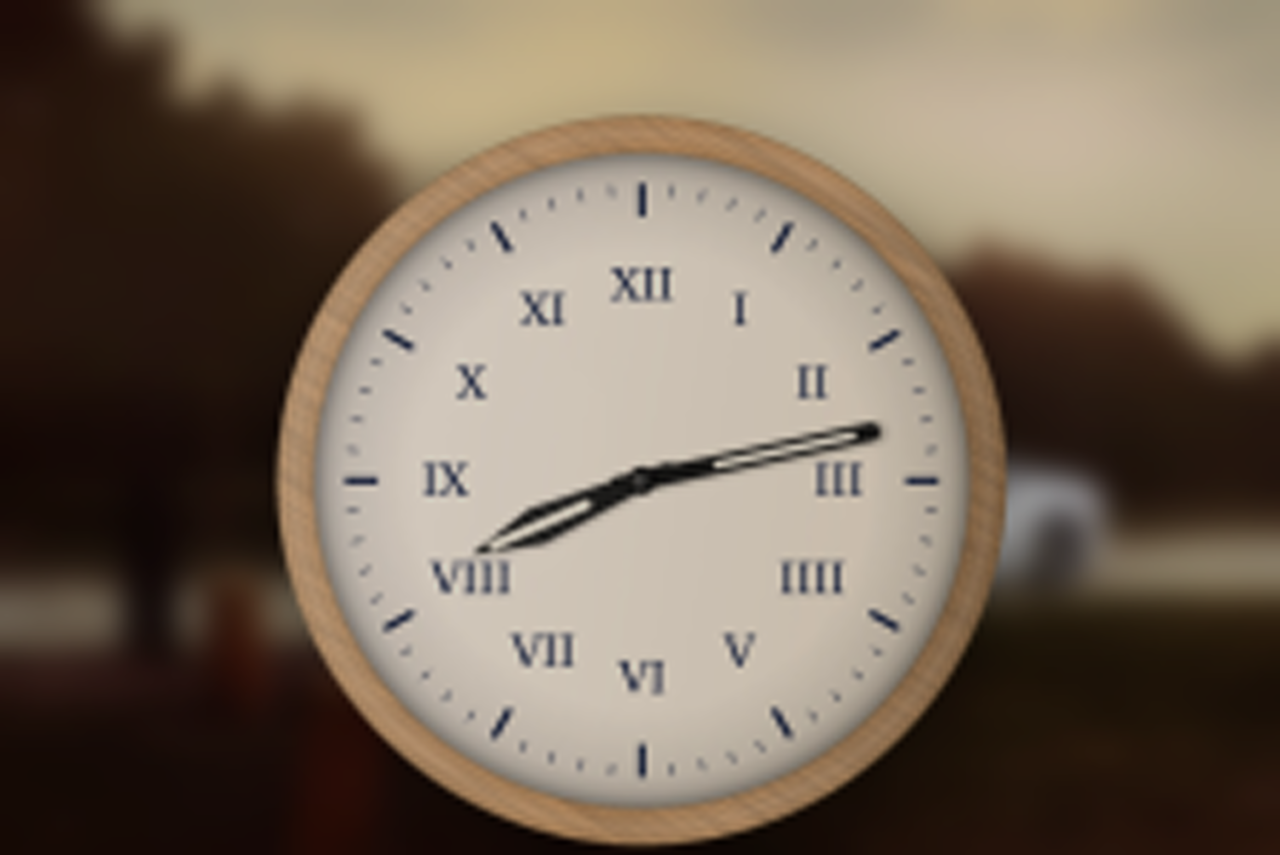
8 h 13 min
